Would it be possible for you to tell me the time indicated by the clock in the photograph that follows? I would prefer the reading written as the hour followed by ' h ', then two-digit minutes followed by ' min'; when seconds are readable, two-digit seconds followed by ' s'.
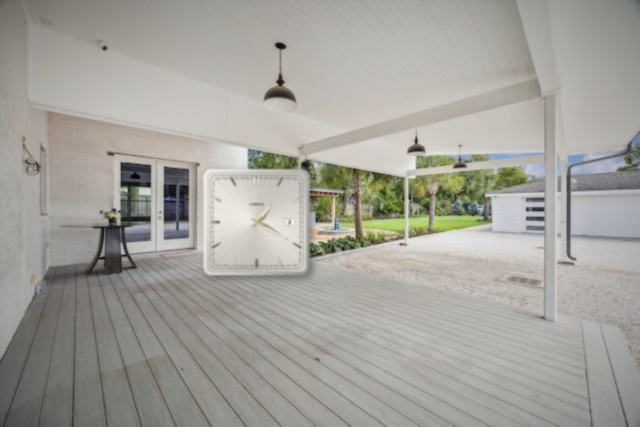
1 h 20 min
